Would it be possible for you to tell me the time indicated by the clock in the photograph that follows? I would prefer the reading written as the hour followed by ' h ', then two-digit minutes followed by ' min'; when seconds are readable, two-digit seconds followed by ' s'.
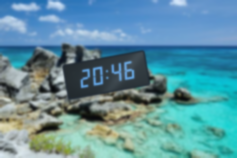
20 h 46 min
